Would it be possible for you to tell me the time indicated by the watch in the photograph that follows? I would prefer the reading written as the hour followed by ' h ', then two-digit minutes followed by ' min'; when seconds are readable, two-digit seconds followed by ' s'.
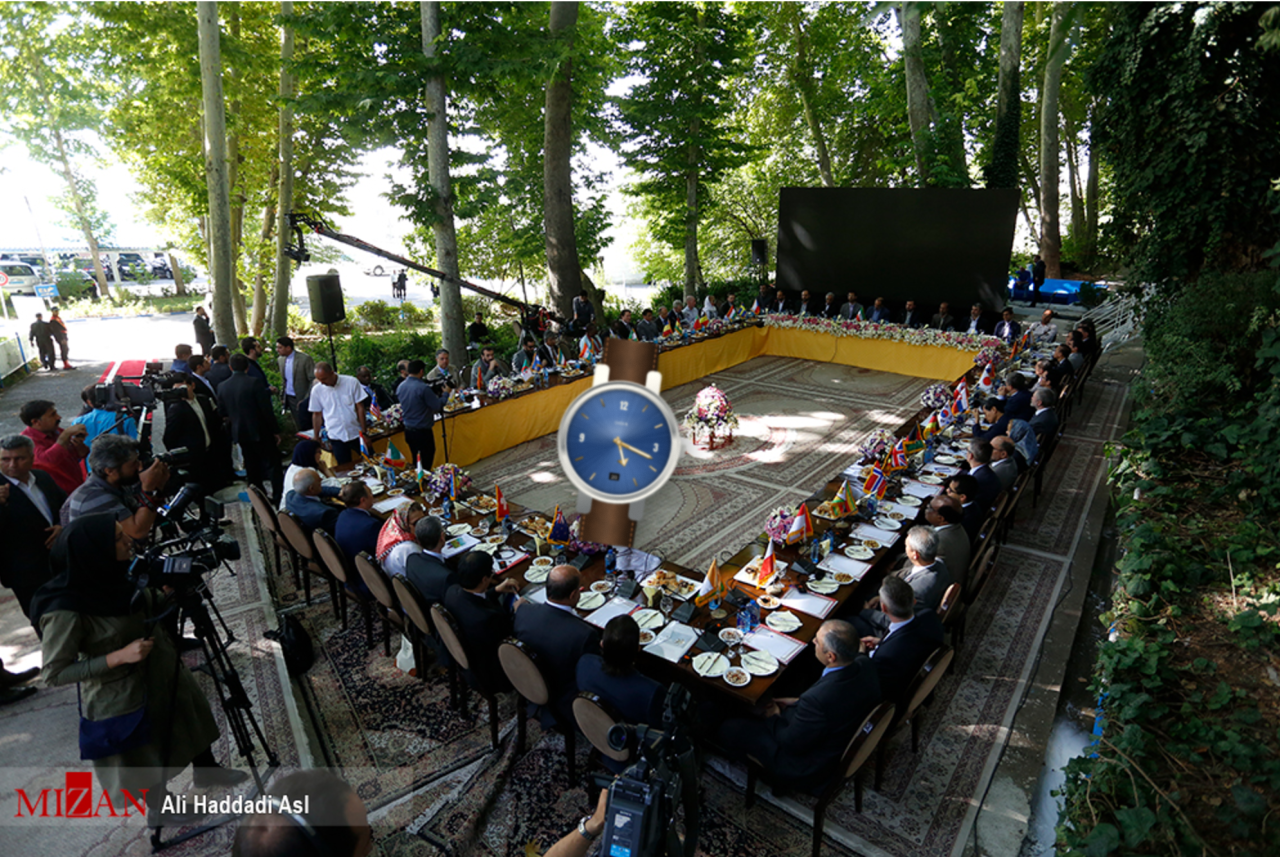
5 h 18 min
